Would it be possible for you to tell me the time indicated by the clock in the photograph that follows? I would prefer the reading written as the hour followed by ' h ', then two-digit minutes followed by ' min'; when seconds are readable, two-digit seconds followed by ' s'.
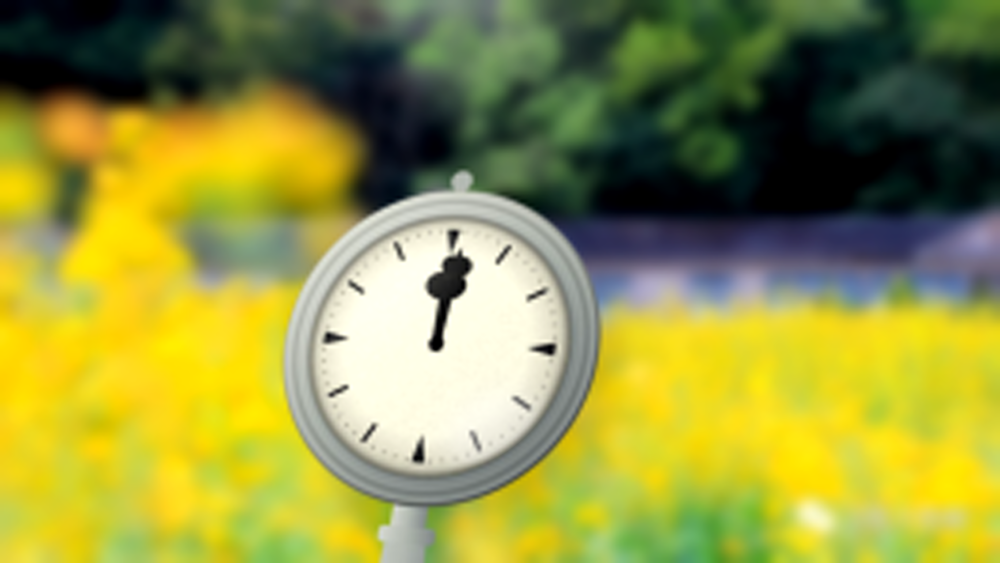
12 h 01 min
